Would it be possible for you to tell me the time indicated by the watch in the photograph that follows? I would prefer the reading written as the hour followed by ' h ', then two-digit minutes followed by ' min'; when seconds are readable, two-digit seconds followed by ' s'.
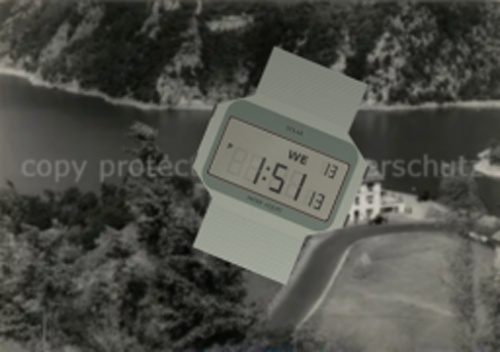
1 h 51 min 13 s
